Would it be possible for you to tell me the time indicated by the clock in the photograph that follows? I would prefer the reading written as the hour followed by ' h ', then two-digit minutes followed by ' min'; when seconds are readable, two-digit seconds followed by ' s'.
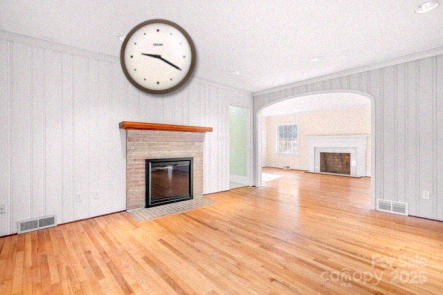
9 h 20 min
